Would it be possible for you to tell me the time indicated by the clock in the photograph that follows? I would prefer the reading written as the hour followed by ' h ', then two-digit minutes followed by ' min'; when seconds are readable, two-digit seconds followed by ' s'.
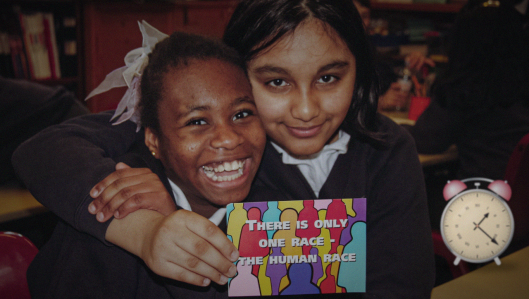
1 h 22 min
